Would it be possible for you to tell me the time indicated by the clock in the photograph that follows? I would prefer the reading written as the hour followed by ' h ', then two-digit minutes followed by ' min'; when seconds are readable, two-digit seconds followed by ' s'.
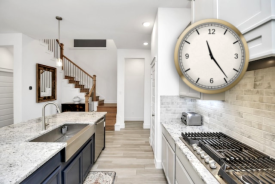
11 h 24 min
